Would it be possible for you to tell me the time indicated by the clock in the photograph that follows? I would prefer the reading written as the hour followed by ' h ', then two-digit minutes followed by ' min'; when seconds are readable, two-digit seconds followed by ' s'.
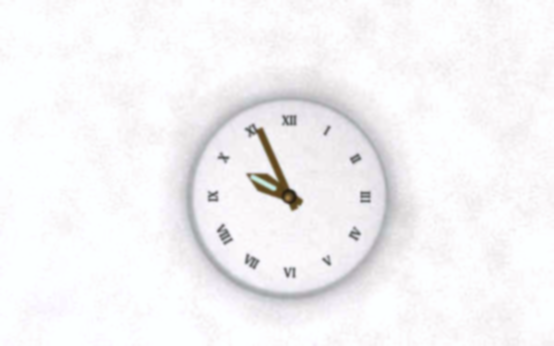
9 h 56 min
